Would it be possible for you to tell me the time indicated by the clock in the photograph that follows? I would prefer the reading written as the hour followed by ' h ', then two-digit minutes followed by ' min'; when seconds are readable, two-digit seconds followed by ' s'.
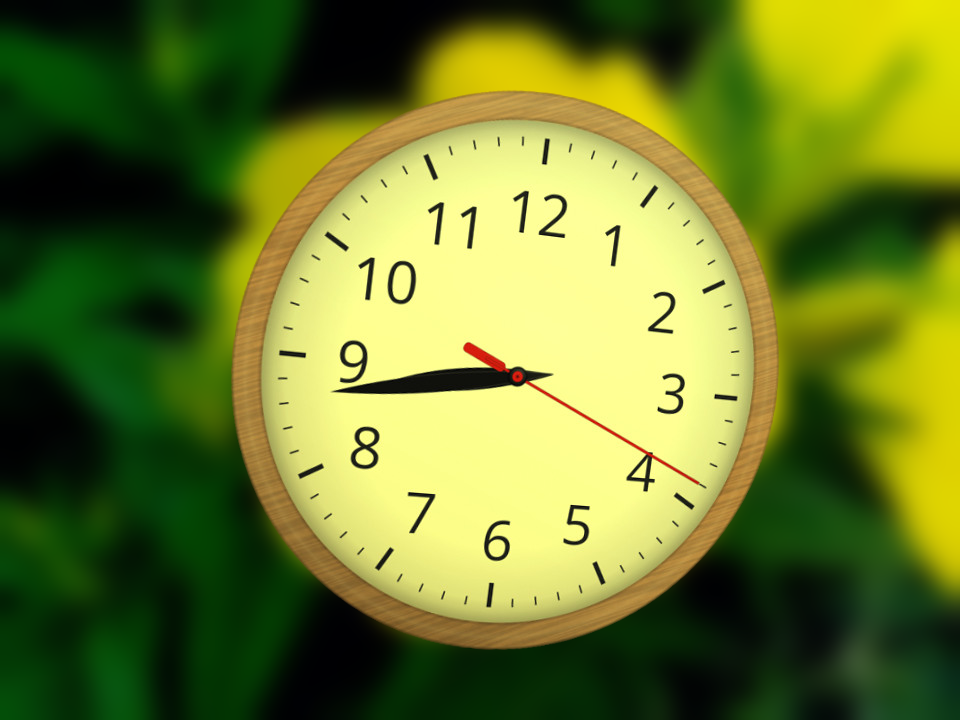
8 h 43 min 19 s
